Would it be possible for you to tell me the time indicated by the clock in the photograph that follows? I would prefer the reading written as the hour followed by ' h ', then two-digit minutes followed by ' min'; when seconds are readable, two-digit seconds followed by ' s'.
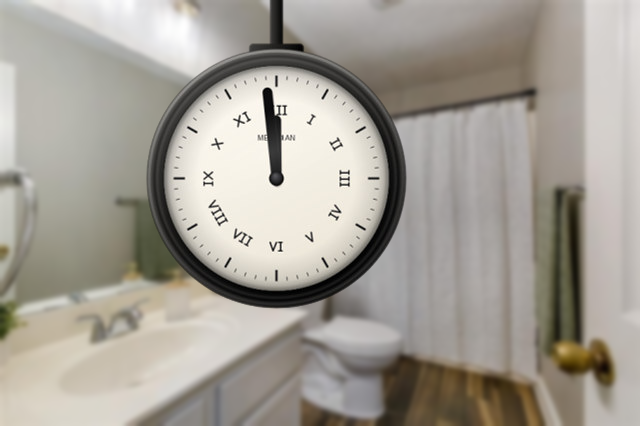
11 h 59 min
